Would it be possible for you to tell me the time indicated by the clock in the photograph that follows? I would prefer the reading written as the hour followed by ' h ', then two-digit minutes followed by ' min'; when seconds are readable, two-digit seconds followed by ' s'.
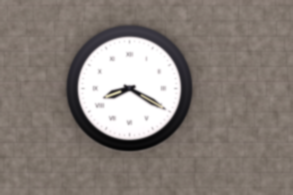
8 h 20 min
